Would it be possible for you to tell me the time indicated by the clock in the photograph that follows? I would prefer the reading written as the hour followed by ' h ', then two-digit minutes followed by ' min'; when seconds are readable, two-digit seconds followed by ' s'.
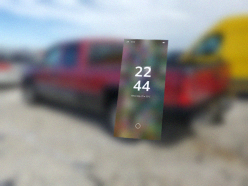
22 h 44 min
